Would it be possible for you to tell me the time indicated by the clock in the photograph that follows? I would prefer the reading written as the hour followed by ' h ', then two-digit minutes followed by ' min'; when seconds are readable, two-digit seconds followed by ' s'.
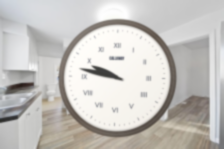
9 h 47 min
